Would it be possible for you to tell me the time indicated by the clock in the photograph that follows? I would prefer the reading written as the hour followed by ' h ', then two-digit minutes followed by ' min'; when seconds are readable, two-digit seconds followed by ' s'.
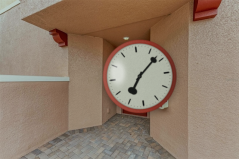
7 h 08 min
